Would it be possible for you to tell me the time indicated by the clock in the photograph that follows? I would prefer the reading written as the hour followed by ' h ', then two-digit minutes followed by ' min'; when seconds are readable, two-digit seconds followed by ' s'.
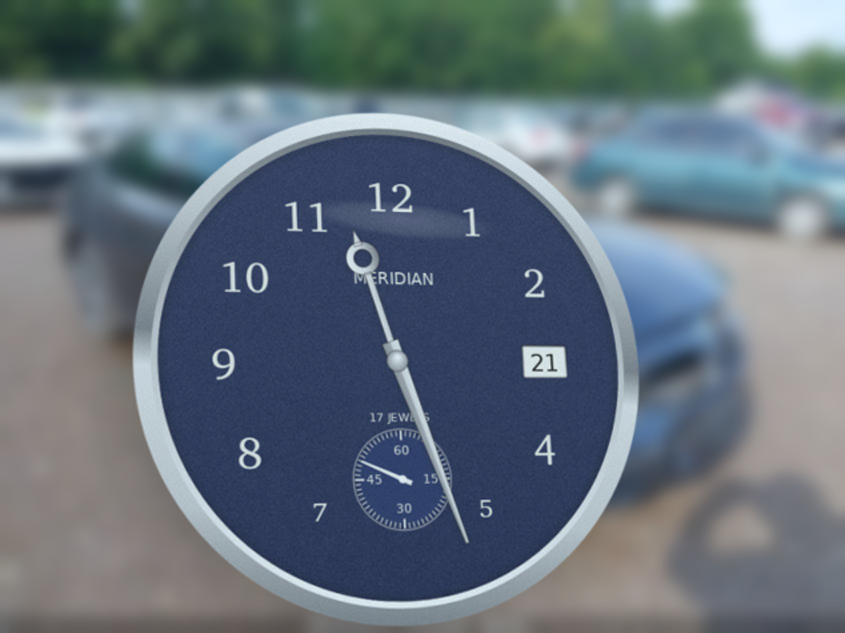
11 h 26 min 49 s
